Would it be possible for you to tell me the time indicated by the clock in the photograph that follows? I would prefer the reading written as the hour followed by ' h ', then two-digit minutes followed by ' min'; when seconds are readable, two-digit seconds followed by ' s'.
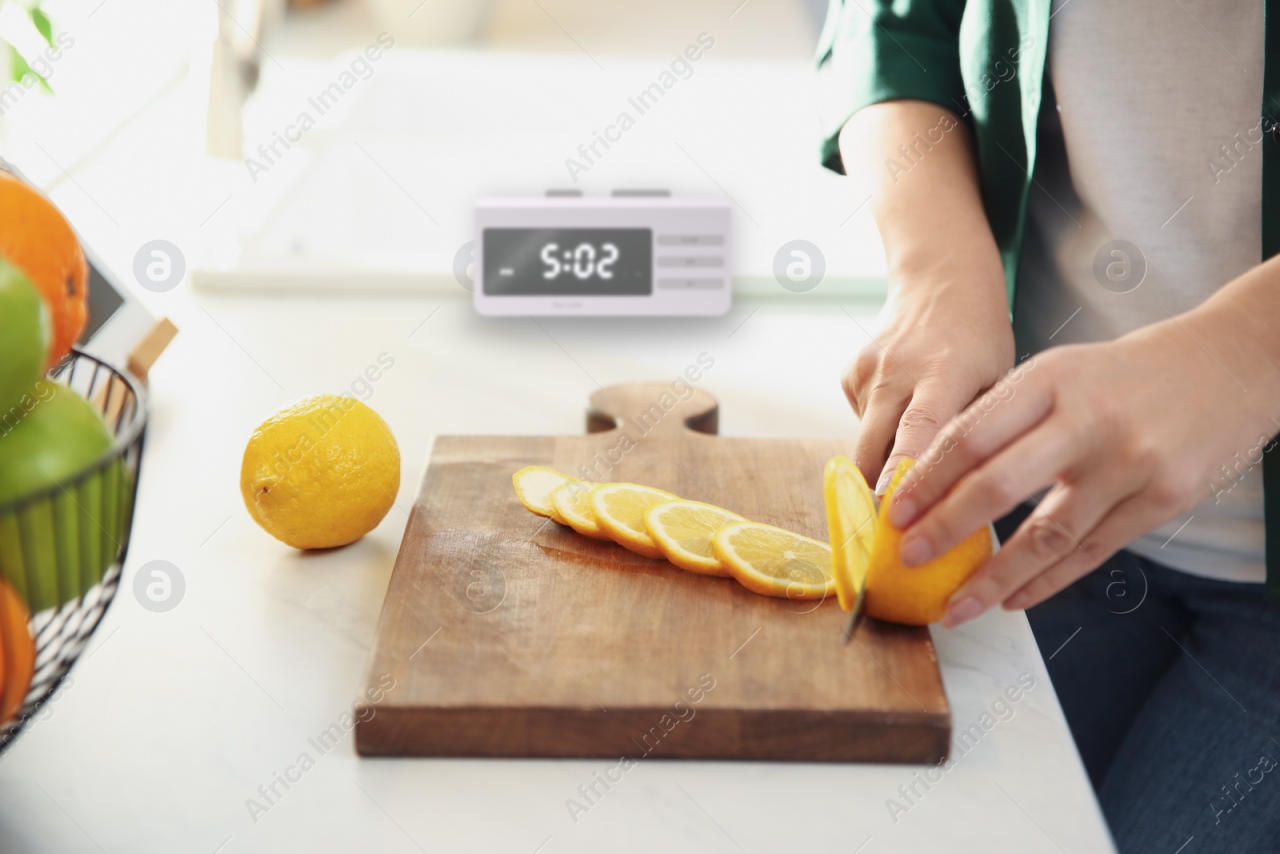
5 h 02 min
